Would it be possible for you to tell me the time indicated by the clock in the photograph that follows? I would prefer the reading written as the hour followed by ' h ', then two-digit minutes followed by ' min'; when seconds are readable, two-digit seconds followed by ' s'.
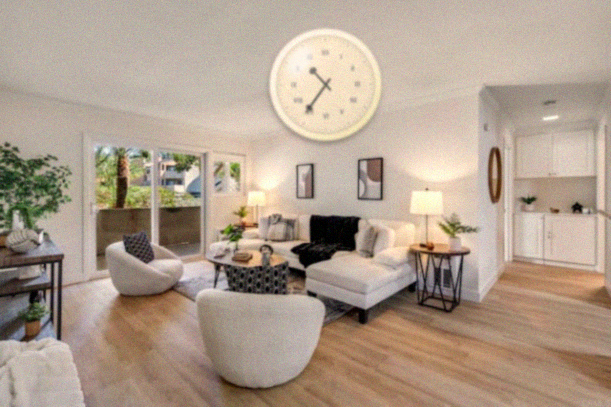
10 h 36 min
